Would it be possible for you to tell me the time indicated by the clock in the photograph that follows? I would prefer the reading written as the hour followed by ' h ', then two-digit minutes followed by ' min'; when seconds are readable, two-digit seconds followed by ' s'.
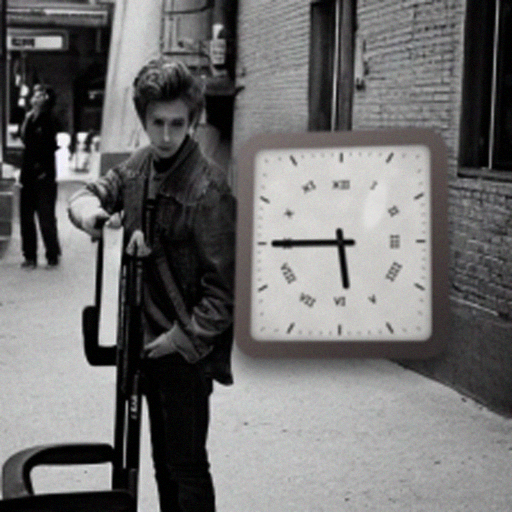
5 h 45 min
